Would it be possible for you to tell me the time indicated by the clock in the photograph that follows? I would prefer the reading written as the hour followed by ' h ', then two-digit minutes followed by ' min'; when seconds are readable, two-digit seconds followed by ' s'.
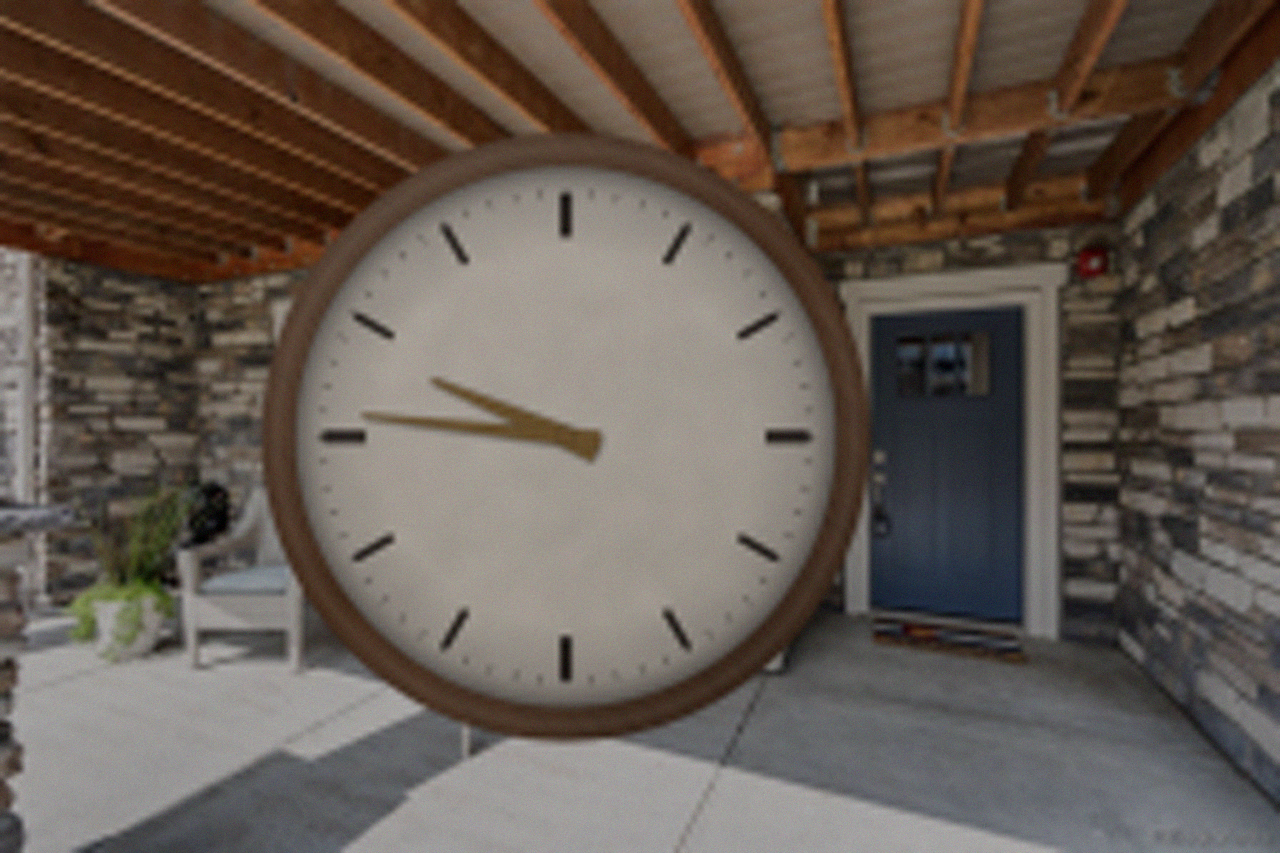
9 h 46 min
